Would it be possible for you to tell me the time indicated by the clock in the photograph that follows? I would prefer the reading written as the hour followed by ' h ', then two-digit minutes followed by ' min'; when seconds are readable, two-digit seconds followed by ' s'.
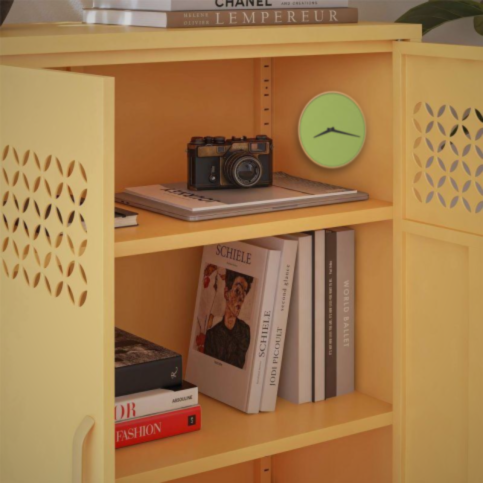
8 h 17 min
